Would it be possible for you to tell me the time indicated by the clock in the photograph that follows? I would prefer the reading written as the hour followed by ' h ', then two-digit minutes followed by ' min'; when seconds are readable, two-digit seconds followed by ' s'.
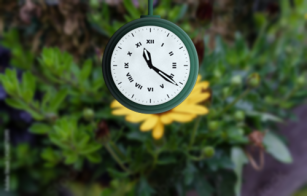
11 h 21 min
